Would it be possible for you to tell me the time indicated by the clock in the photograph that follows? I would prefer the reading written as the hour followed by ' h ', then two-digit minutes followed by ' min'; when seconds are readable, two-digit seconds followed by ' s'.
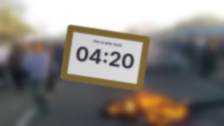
4 h 20 min
